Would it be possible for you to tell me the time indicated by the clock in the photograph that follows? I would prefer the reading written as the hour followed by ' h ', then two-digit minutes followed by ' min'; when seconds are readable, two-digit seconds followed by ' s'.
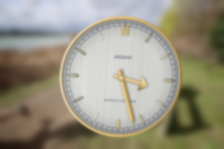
3 h 27 min
